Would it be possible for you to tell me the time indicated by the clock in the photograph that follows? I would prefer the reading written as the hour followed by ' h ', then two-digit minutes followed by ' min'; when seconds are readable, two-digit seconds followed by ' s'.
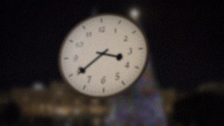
3 h 39 min
